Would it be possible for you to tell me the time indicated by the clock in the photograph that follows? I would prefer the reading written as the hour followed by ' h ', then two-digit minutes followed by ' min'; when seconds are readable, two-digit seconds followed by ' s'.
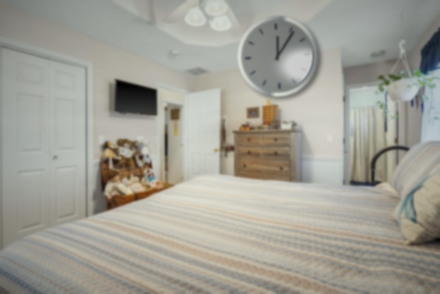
12 h 06 min
